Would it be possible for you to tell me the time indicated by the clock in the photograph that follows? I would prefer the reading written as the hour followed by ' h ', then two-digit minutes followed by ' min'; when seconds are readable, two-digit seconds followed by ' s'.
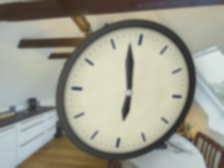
5 h 58 min
